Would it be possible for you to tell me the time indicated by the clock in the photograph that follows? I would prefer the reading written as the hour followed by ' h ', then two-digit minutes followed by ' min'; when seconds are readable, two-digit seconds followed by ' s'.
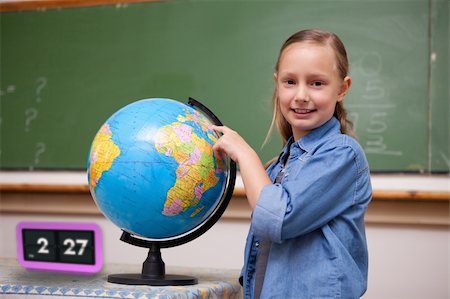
2 h 27 min
